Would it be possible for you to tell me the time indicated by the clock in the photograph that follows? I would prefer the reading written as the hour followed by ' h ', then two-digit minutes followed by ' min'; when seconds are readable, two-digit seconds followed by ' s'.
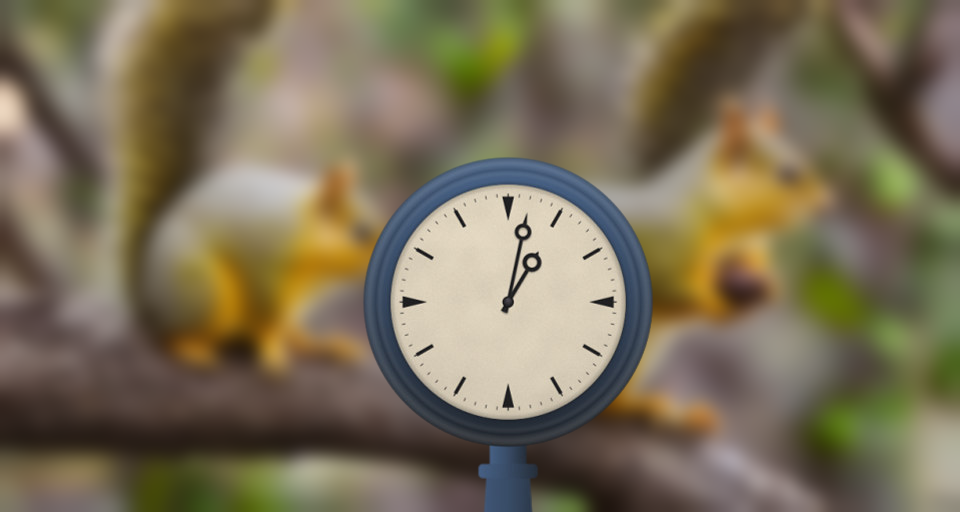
1 h 02 min
